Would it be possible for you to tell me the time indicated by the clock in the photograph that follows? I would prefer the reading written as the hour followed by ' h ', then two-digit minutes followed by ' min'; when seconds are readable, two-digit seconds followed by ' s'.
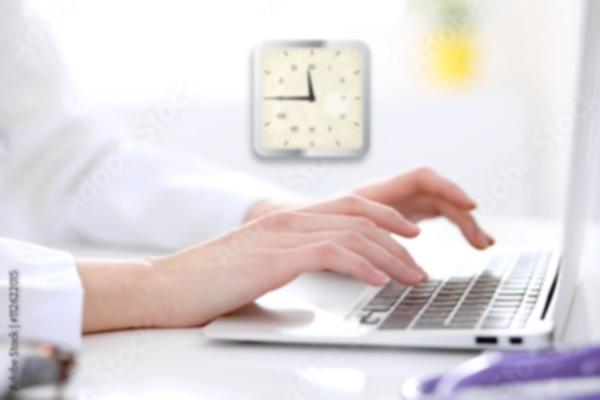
11 h 45 min
